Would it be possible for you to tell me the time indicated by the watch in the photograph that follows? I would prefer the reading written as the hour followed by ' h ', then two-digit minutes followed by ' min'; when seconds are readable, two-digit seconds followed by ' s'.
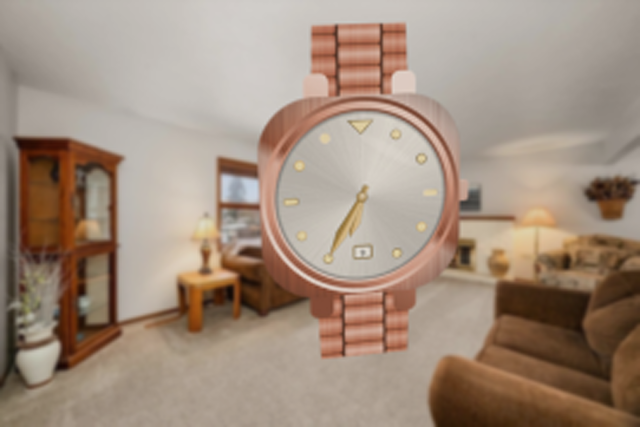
6 h 35 min
